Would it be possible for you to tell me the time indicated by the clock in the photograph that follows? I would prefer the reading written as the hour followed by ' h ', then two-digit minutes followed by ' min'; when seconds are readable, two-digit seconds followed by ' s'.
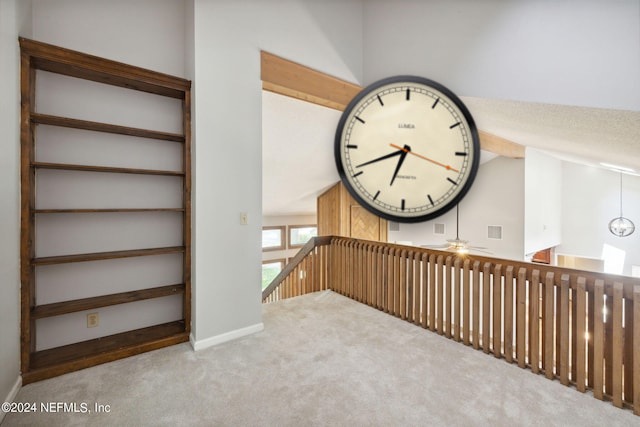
6 h 41 min 18 s
